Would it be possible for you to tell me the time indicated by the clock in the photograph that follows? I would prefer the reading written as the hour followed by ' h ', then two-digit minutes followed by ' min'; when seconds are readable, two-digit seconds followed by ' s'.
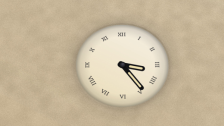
3 h 24 min
